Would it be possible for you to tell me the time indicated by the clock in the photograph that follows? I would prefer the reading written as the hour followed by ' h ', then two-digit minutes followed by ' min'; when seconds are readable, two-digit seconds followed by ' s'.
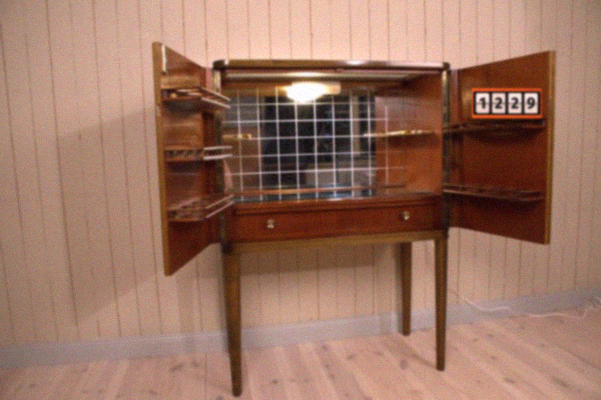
12 h 29 min
